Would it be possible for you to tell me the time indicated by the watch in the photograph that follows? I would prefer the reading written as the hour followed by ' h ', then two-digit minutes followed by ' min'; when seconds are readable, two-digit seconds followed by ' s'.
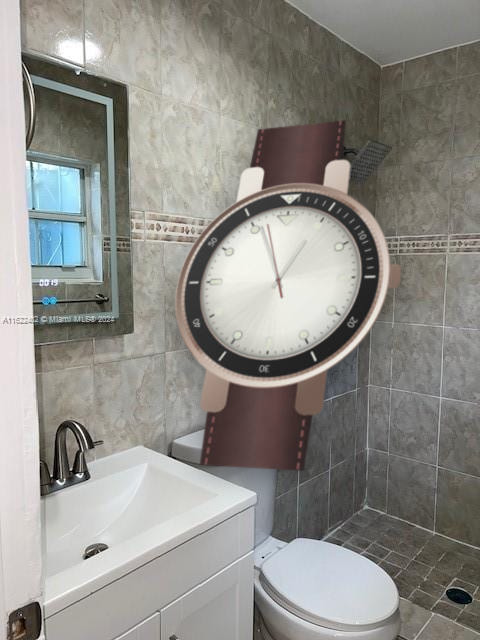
12 h 55 min 57 s
